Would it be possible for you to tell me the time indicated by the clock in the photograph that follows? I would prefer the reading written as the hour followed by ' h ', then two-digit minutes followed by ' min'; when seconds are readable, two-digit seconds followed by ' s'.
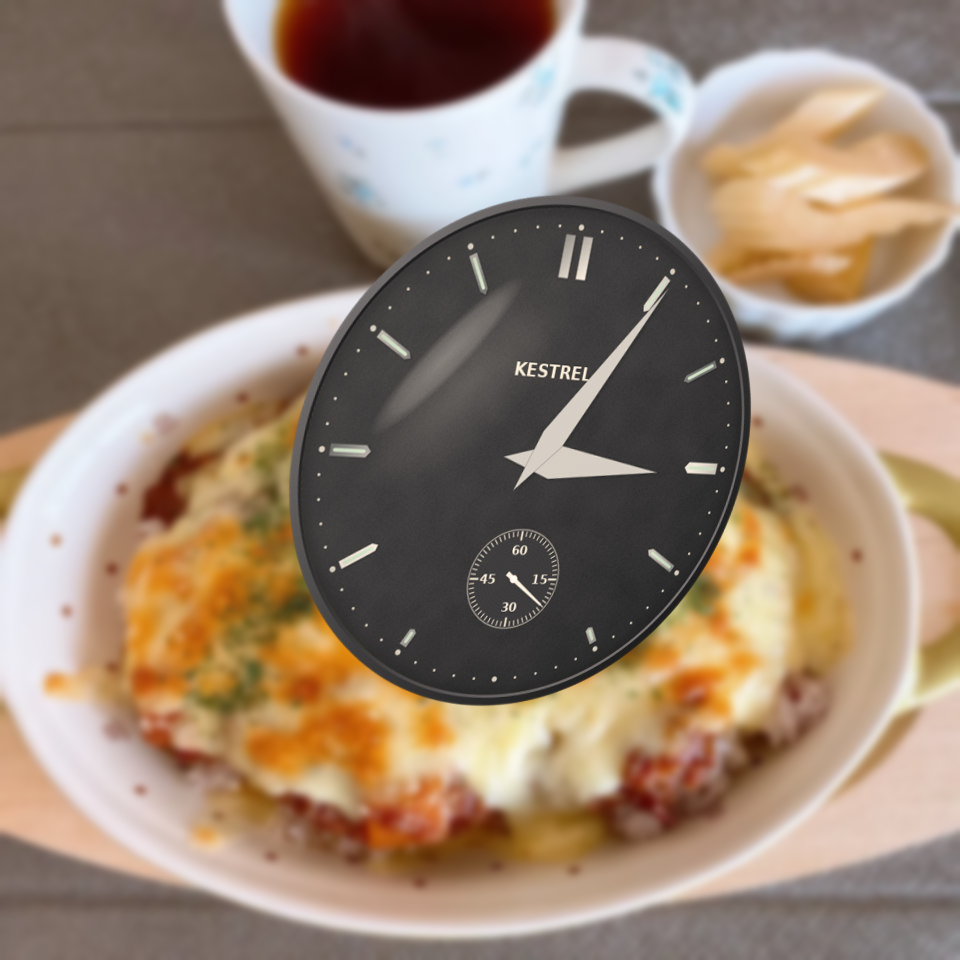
3 h 05 min 21 s
